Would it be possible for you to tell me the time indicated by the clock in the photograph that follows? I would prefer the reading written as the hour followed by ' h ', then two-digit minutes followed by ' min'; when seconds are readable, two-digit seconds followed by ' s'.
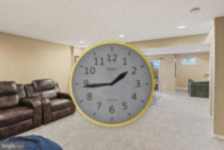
1 h 44 min
